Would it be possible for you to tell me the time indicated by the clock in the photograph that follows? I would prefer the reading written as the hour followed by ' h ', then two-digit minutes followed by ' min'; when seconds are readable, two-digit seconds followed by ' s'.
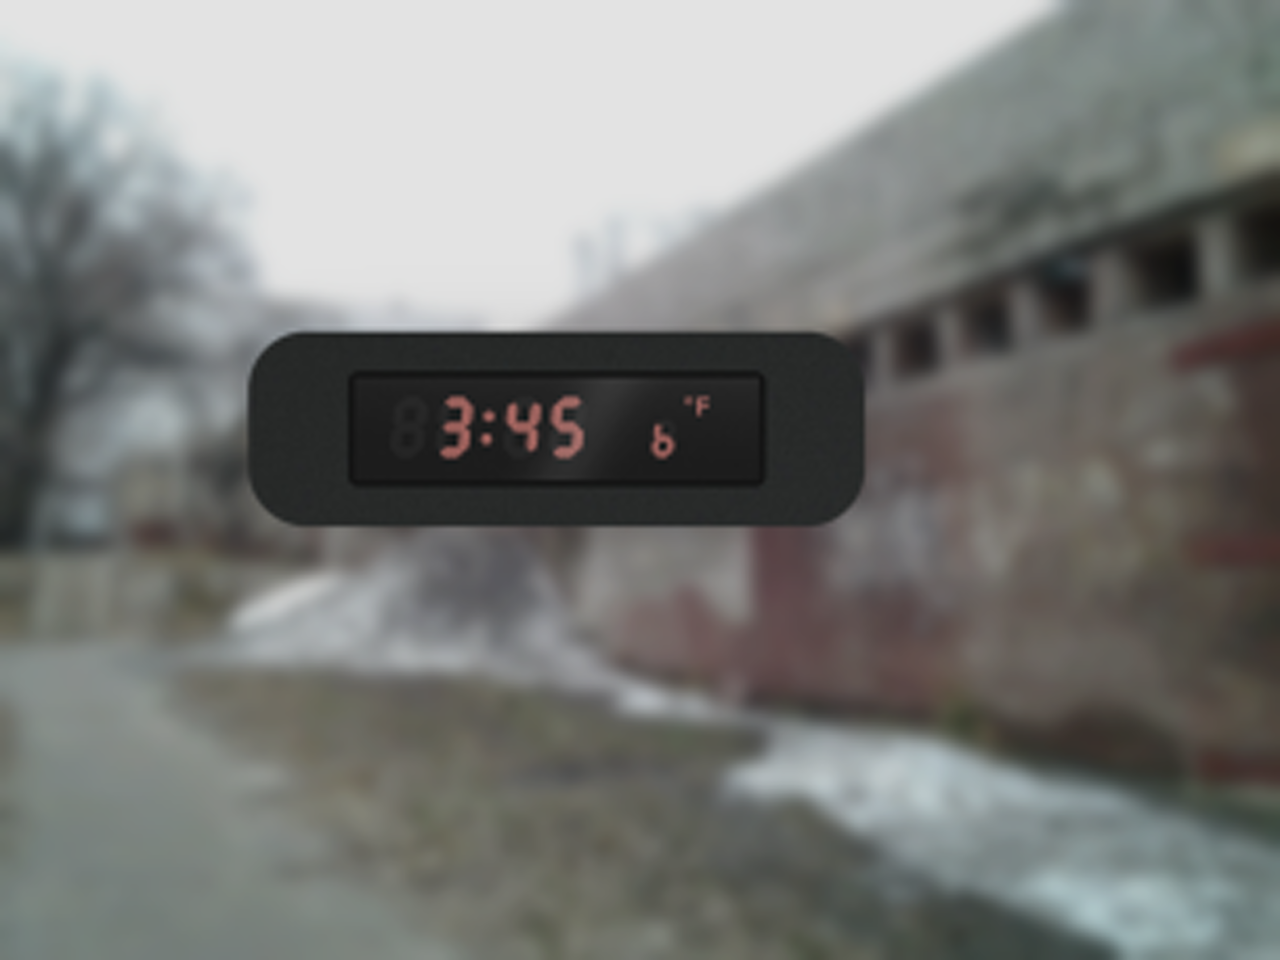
3 h 45 min
